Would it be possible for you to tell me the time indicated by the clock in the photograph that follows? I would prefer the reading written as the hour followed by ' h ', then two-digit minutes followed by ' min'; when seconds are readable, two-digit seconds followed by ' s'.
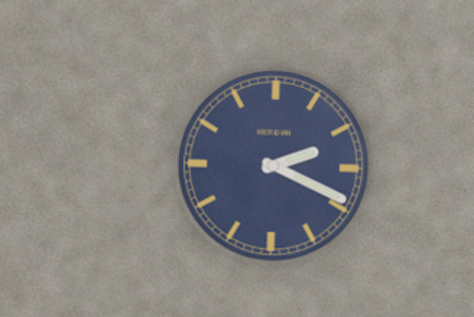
2 h 19 min
